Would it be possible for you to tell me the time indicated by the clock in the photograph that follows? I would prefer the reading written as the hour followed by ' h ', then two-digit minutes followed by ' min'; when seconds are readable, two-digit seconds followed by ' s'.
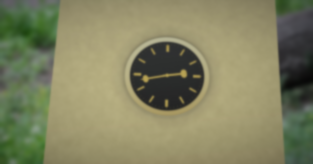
2 h 43 min
